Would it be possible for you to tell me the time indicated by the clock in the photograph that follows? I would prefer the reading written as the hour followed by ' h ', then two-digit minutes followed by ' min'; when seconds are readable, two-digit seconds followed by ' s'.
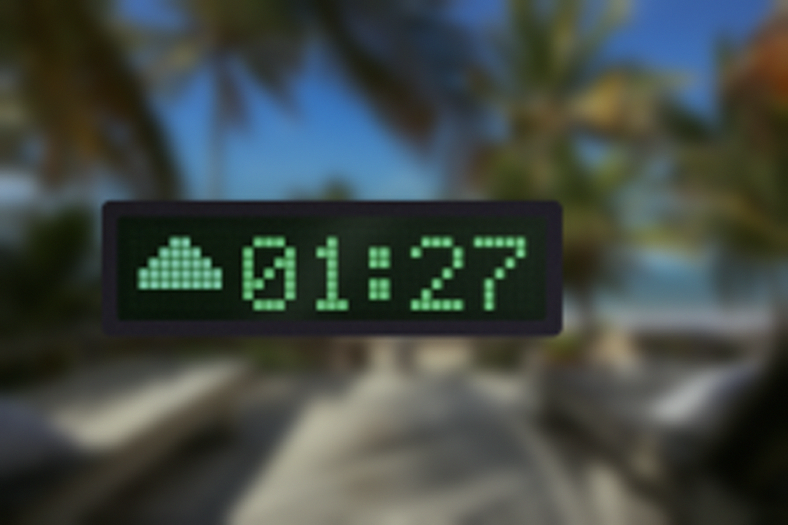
1 h 27 min
